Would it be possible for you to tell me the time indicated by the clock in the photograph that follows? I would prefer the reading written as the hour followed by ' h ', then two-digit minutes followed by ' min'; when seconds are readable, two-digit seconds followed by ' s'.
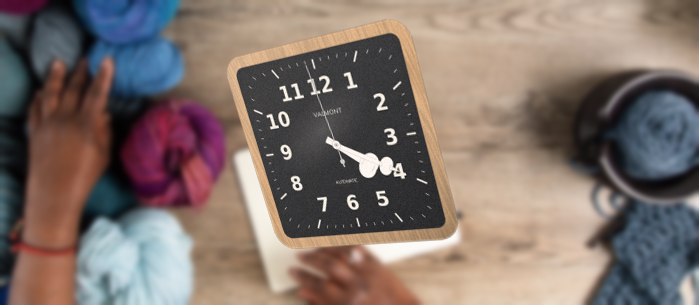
4 h 19 min 59 s
